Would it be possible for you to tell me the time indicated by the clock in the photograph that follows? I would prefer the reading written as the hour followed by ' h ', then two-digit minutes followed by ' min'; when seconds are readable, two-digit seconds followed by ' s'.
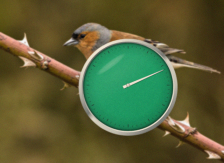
2 h 11 min
